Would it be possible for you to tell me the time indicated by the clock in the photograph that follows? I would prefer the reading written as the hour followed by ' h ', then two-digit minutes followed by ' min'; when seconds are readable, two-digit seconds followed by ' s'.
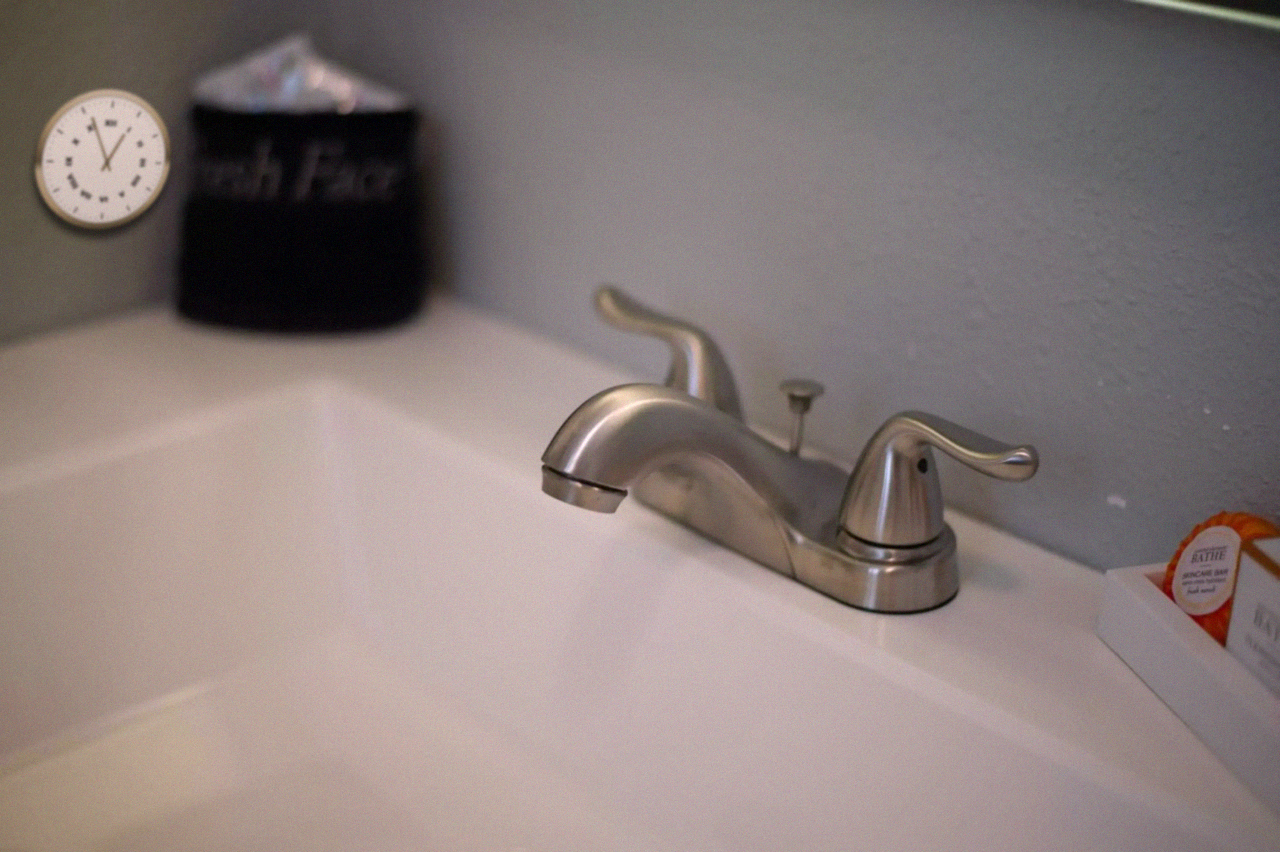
12 h 56 min
